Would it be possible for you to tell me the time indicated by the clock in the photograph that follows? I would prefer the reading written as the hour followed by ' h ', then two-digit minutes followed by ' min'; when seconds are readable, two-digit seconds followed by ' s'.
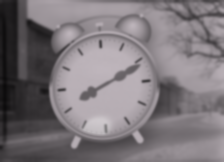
8 h 11 min
